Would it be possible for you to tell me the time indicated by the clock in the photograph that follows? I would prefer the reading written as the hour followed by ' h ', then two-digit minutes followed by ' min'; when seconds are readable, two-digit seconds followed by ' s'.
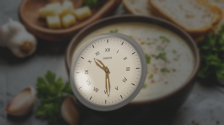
10 h 29 min
